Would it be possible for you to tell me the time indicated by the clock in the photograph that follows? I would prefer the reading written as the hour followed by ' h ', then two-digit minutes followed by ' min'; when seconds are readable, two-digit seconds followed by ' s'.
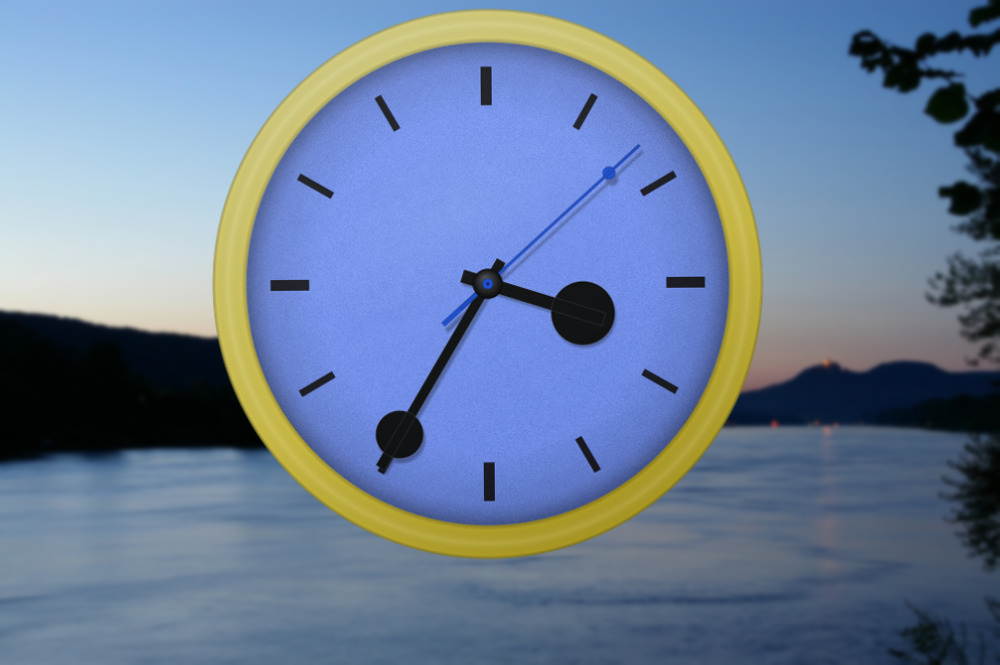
3 h 35 min 08 s
